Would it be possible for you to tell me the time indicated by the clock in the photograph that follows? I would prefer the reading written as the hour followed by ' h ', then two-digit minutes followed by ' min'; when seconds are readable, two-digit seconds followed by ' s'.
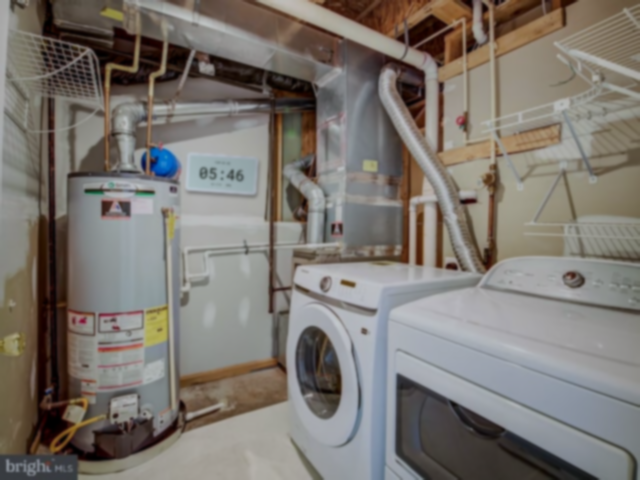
5 h 46 min
